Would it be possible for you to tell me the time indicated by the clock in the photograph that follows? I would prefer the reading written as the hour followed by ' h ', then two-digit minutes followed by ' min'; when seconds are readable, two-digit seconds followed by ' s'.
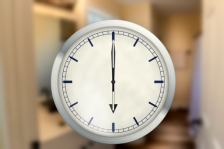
6 h 00 min
